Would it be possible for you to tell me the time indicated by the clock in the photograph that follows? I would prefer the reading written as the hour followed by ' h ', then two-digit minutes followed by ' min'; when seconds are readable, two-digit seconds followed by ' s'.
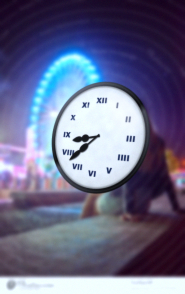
8 h 38 min
